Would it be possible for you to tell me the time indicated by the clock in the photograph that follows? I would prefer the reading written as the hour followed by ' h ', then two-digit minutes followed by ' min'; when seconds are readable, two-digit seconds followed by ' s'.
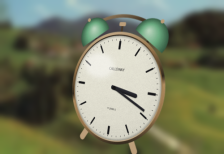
3 h 19 min
